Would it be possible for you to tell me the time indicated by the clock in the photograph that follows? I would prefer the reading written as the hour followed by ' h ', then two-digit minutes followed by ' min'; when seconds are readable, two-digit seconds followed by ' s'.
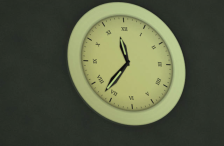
11 h 37 min
